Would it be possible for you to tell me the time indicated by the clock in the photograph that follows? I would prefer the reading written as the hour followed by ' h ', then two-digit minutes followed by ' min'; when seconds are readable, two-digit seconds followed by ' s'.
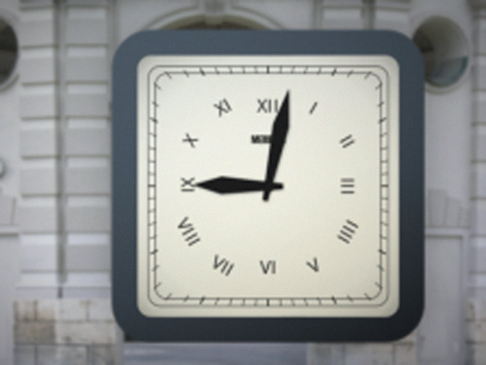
9 h 02 min
